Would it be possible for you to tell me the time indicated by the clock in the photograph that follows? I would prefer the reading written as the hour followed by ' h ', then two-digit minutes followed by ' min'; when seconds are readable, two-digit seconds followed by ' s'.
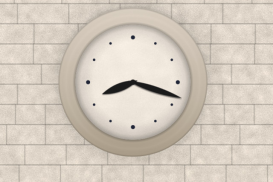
8 h 18 min
